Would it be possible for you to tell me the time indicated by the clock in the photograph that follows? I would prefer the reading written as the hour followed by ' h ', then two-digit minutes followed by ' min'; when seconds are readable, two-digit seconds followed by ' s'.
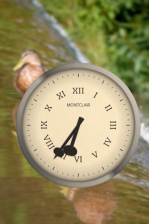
6 h 36 min
